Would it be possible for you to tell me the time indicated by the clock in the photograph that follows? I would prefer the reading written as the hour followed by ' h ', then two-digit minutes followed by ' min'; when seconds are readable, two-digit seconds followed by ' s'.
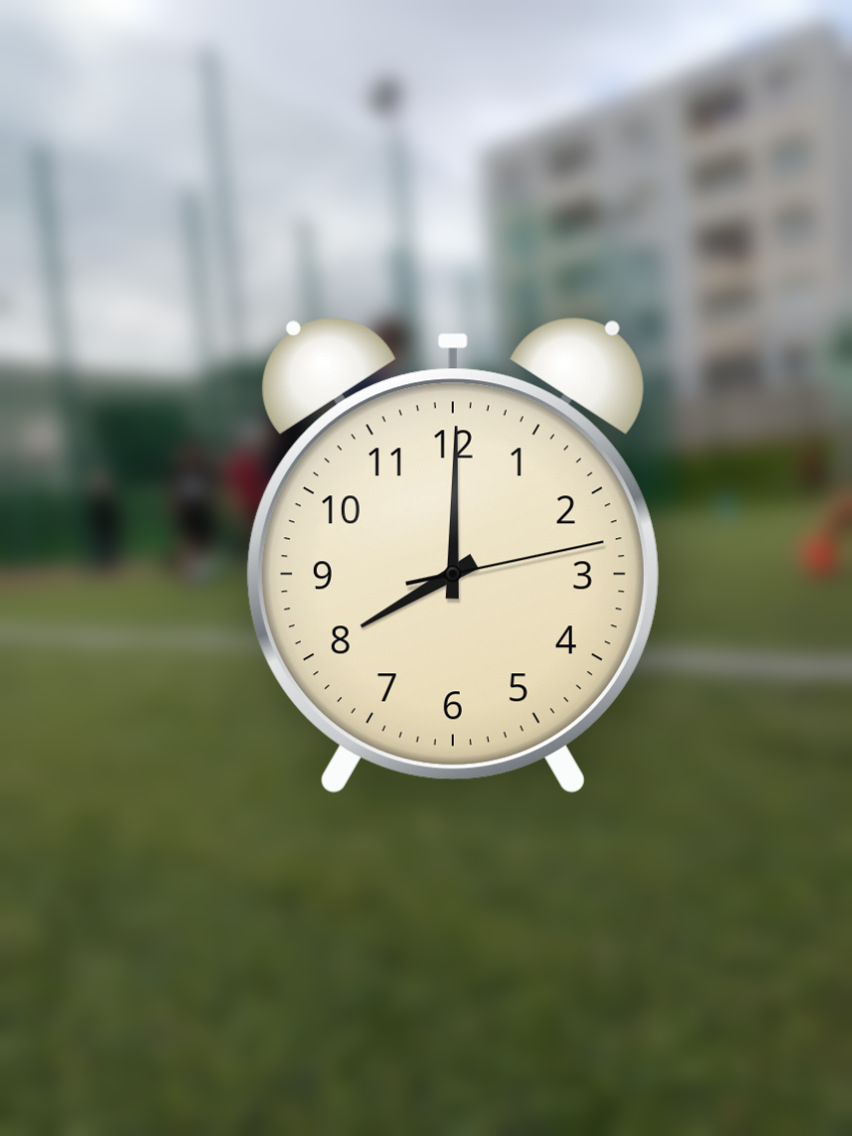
8 h 00 min 13 s
